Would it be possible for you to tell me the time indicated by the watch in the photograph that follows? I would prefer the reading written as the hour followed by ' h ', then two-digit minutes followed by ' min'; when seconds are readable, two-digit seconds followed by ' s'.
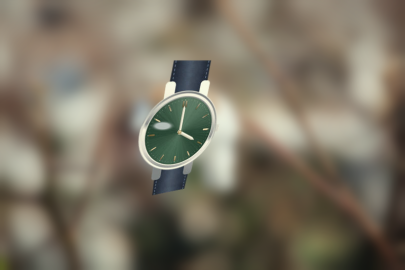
4 h 00 min
